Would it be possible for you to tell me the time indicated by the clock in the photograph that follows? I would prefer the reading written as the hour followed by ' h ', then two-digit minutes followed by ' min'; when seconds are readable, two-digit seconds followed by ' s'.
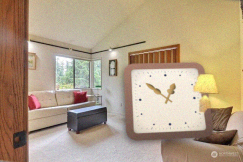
12 h 52 min
